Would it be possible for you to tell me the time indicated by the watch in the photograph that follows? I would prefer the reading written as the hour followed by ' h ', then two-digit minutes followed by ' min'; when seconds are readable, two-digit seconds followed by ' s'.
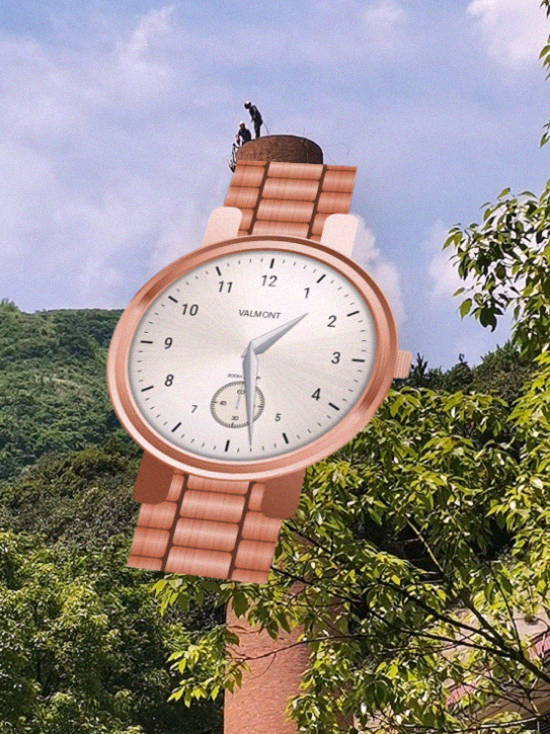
1 h 28 min
